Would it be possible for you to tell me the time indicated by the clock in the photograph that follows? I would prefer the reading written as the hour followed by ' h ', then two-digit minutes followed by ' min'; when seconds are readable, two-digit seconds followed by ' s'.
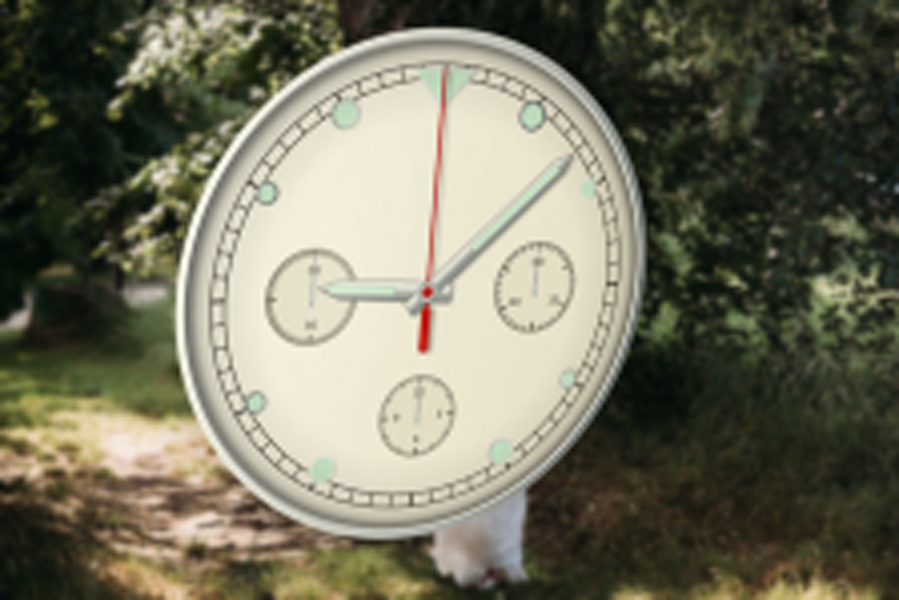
9 h 08 min
